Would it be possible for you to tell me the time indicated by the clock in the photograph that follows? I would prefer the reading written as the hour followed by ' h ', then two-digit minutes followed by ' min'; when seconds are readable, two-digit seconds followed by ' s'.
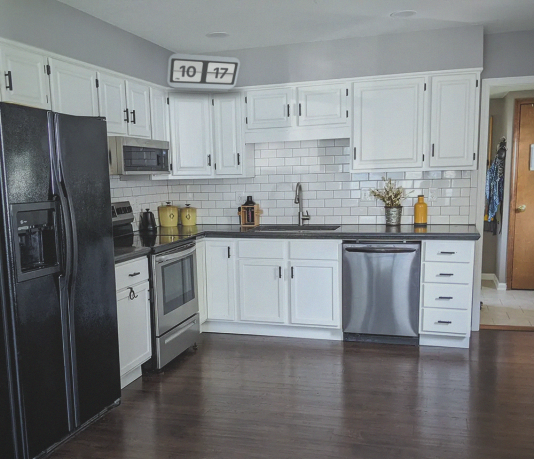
10 h 17 min
